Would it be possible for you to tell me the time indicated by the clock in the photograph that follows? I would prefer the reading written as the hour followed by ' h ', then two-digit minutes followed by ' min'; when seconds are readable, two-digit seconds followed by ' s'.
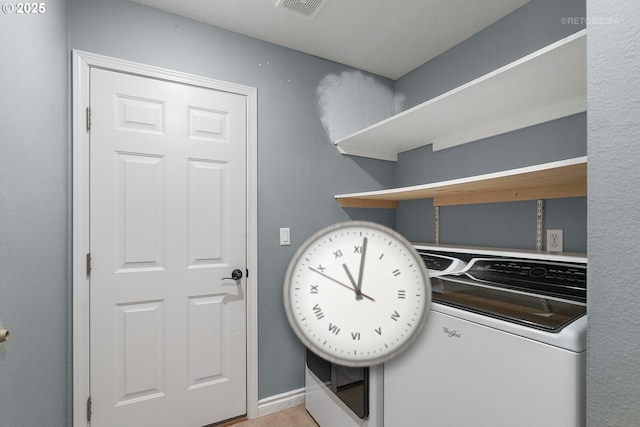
11 h 00 min 49 s
